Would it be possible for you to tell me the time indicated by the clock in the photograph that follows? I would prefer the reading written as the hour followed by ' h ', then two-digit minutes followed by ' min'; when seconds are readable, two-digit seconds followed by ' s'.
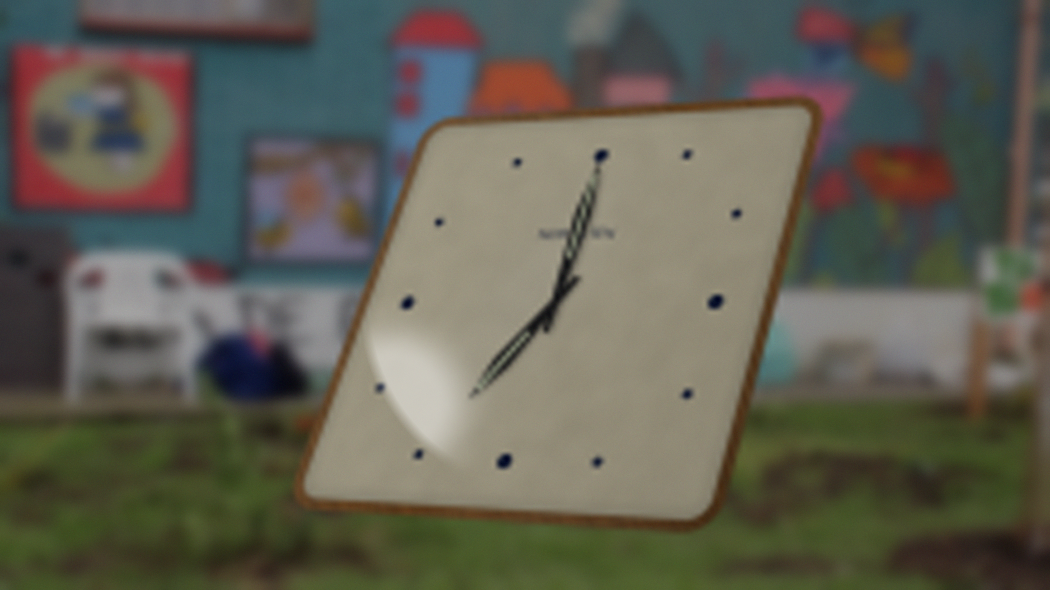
7 h 00 min
